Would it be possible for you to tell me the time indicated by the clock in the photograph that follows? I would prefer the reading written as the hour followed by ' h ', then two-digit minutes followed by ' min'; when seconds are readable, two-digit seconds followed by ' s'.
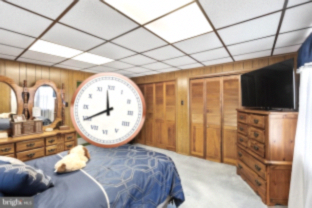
11 h 40 min
